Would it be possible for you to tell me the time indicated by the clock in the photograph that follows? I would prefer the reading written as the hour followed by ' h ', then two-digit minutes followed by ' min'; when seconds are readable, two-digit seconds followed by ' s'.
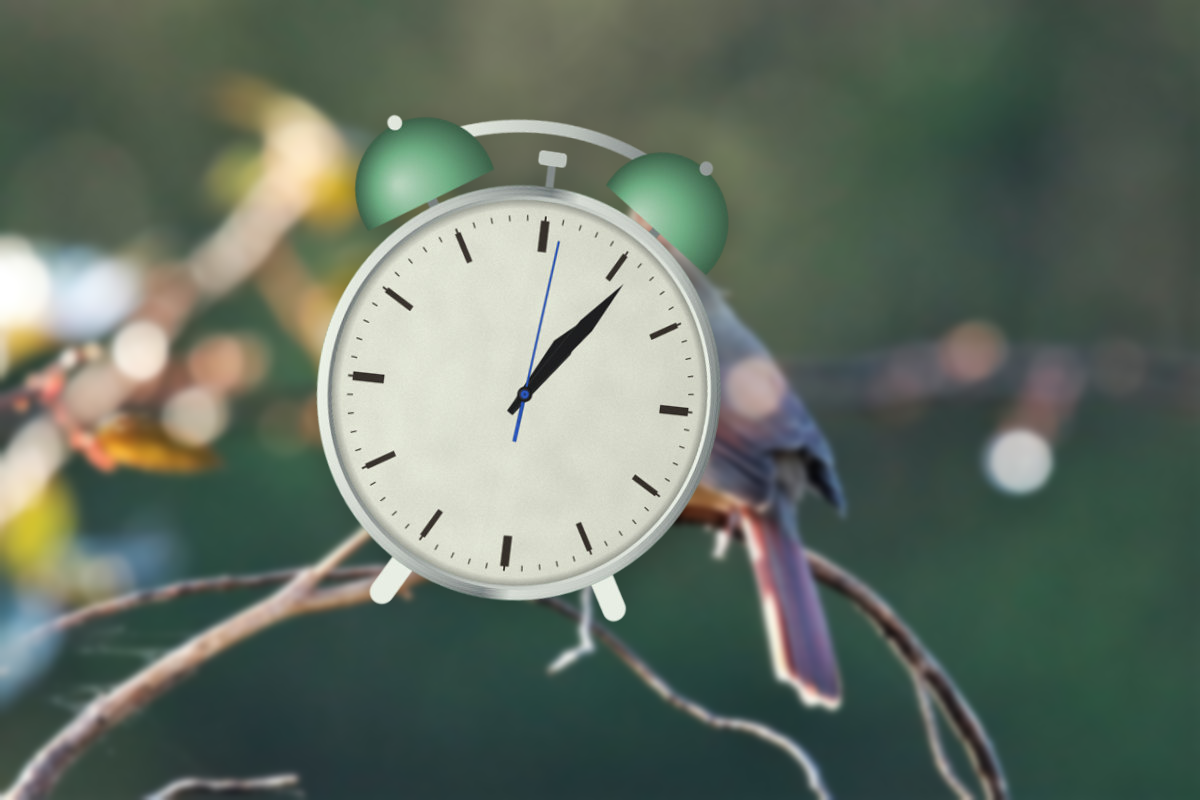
1 h 06 min 01 s
